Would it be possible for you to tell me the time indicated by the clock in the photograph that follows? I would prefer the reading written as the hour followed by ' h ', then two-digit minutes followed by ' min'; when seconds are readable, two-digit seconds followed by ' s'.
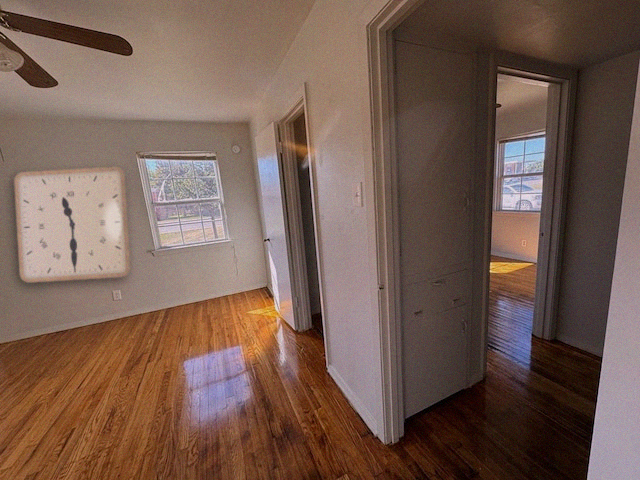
11 h 30 min
